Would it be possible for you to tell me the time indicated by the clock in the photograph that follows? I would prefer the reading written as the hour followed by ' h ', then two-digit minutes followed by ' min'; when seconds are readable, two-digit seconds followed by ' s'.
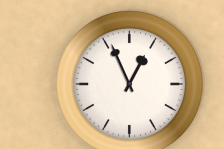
12 h 56 min
